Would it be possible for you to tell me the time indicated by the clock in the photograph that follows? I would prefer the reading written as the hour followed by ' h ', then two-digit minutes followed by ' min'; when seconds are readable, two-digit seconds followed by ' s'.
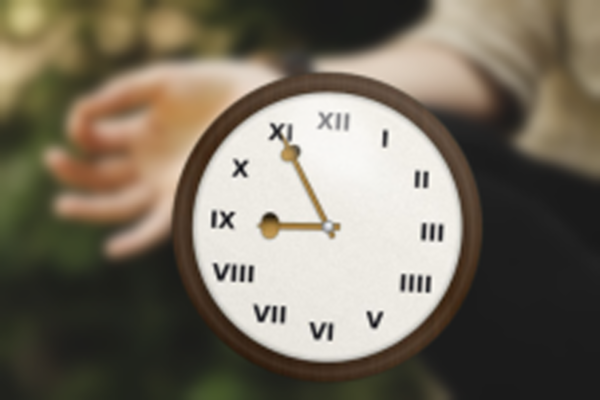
8 h 55 min
